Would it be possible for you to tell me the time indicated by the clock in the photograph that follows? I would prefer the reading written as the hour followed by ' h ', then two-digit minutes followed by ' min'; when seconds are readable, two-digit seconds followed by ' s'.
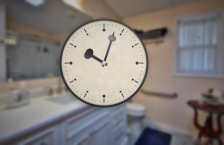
10 h 03 min
